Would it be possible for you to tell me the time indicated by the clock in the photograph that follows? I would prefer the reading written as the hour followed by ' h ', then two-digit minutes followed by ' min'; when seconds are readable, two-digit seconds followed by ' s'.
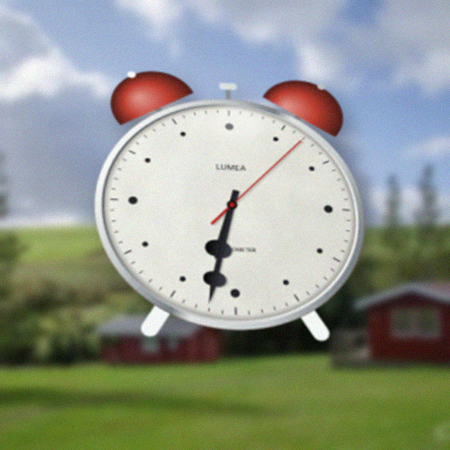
6 h 32 min 07 s
